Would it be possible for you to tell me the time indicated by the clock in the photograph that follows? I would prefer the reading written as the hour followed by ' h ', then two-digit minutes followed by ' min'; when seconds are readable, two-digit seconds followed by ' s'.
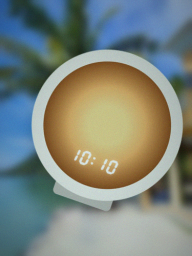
10 h 10 min
